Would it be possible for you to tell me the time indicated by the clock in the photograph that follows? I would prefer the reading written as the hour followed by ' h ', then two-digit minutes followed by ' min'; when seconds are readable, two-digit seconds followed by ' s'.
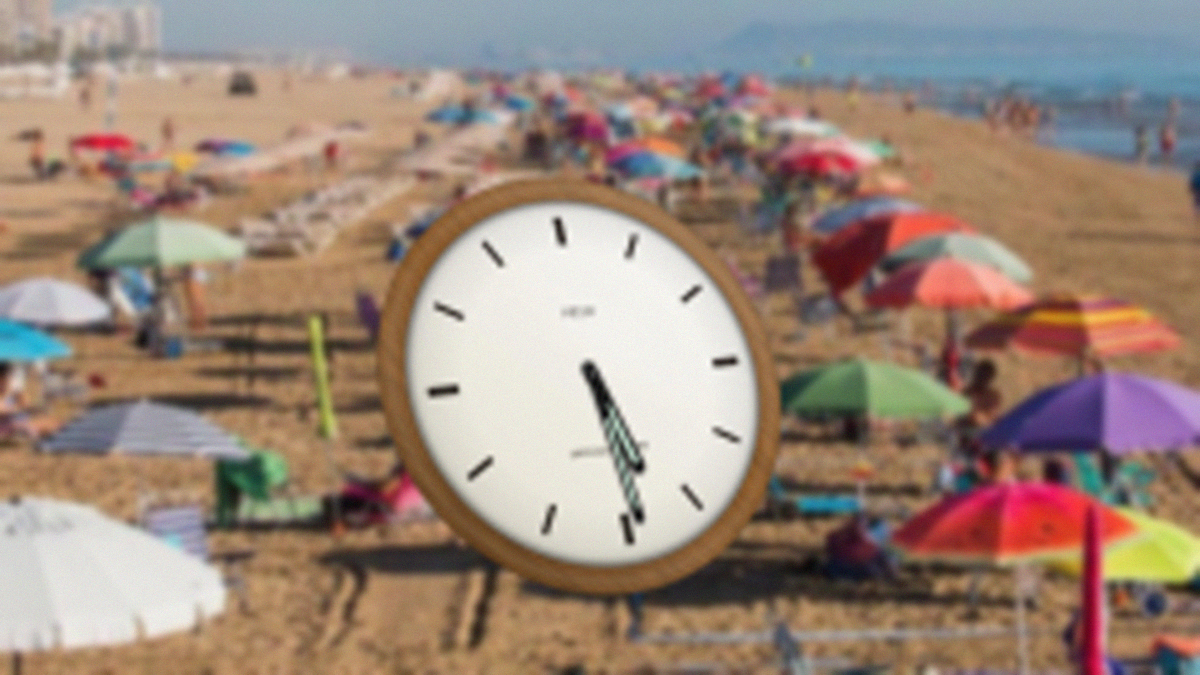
5 h 29 min
